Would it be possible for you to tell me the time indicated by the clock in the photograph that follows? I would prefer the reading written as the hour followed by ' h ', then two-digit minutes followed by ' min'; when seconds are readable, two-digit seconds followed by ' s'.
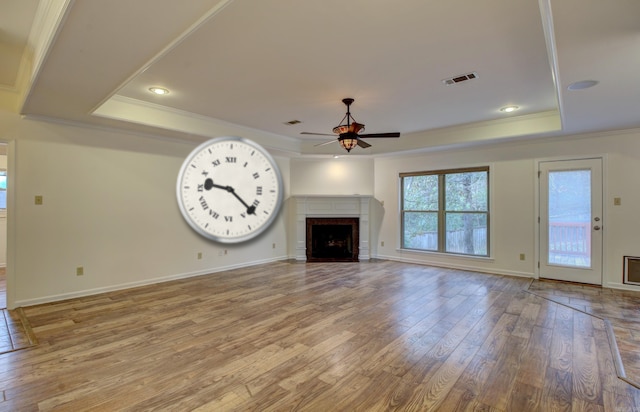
9 h 22 min
